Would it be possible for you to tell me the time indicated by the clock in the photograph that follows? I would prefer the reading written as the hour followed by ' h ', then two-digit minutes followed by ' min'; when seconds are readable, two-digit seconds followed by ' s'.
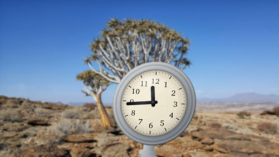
11 h 44 min
